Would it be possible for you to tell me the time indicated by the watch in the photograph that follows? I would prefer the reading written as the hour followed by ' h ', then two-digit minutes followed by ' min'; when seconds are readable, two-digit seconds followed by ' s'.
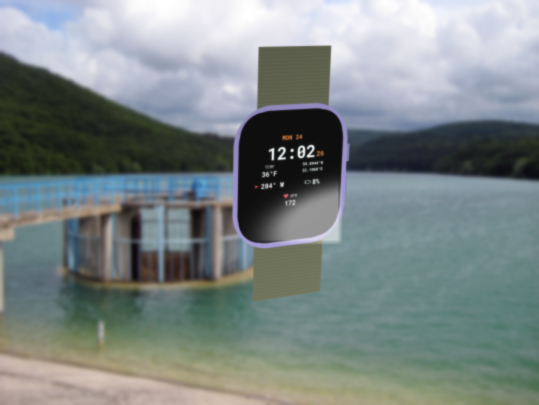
12 h 02 min
